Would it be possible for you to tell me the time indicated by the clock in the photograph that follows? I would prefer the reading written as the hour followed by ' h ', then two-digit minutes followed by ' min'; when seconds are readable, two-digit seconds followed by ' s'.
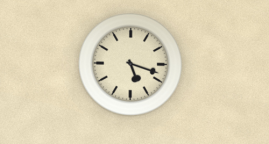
5 h 18 min
